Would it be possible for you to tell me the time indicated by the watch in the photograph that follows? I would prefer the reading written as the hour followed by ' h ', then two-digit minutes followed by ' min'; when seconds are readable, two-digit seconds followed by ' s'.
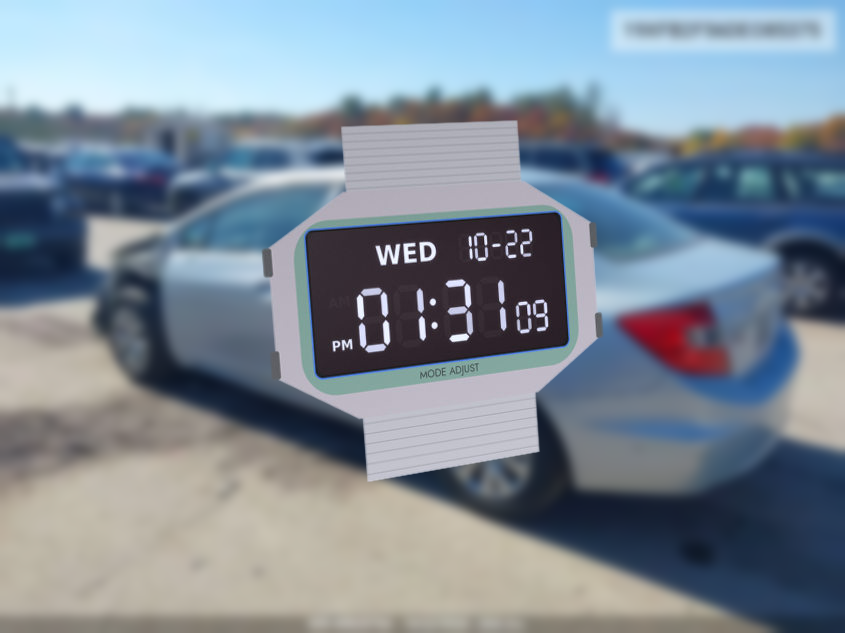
1 h 31 min 09 s
